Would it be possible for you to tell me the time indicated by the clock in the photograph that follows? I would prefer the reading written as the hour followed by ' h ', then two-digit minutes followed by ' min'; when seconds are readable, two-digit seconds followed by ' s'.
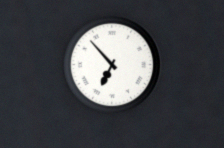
6 h 53 min
